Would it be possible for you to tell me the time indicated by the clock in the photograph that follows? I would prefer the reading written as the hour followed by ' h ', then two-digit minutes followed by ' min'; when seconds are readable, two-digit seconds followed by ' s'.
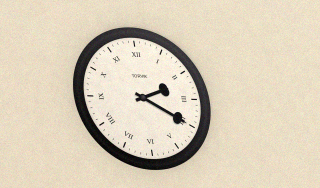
2 h 20 min
